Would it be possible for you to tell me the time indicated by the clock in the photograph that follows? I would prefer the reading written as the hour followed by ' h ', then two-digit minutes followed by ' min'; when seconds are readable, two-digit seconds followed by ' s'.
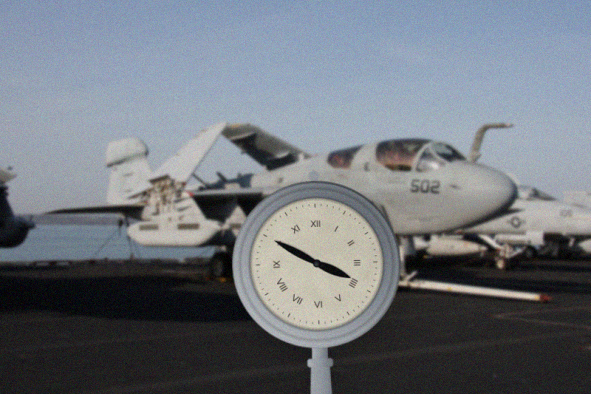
3 h 50 min
